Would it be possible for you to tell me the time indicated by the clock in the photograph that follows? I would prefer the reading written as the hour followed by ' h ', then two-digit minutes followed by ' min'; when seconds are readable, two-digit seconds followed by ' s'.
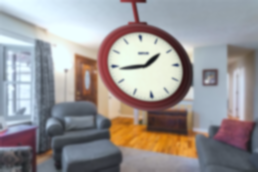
1 h 44 min
